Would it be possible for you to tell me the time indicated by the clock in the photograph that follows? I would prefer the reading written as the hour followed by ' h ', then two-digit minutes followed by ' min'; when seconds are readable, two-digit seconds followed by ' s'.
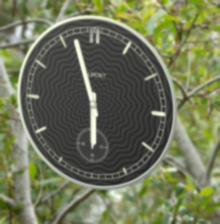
5 h 57 min
